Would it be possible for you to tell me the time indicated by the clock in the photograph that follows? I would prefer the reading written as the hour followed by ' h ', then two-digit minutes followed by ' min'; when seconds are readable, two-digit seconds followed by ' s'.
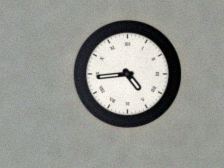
4 h 44 min
